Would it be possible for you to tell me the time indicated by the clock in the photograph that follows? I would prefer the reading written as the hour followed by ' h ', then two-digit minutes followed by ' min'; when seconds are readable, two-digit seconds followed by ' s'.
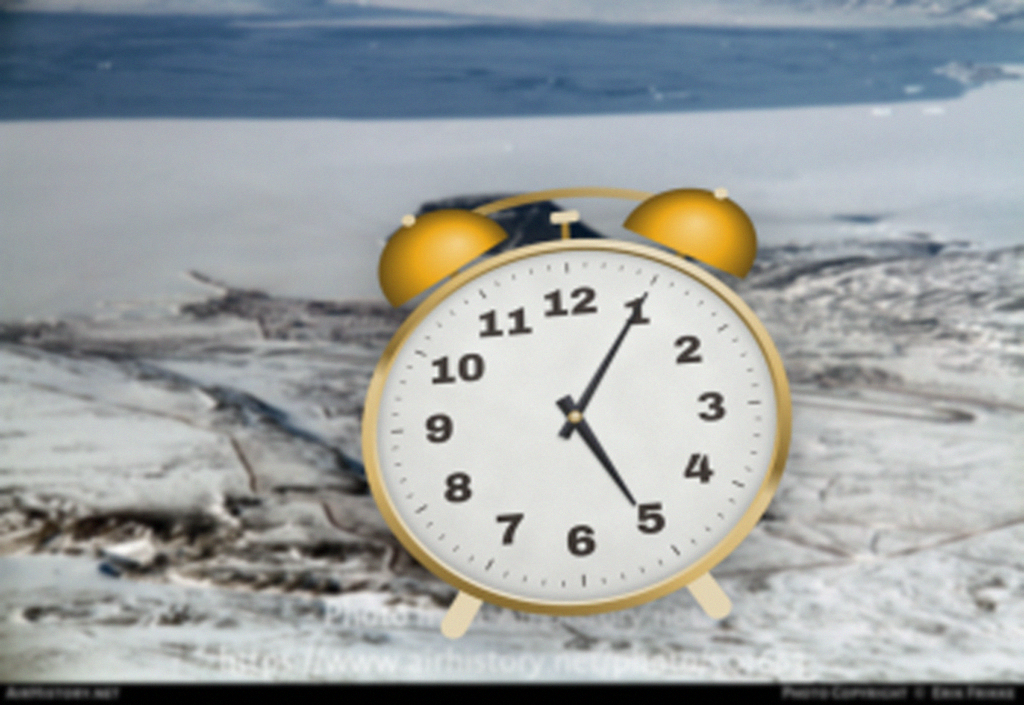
5 h 05 min
